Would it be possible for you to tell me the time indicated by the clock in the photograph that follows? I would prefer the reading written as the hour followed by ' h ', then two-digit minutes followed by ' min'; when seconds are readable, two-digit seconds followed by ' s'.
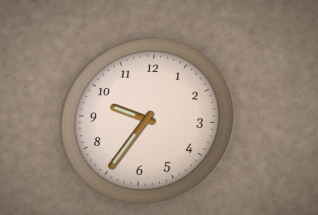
9 h 35 min
